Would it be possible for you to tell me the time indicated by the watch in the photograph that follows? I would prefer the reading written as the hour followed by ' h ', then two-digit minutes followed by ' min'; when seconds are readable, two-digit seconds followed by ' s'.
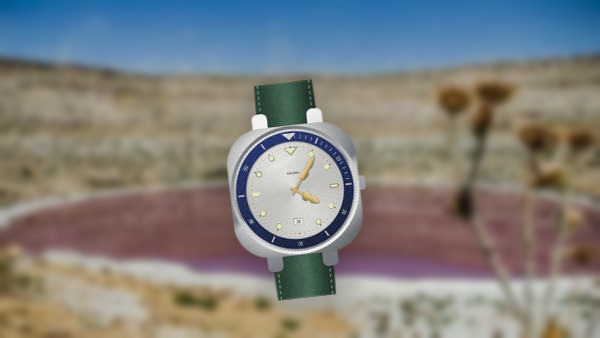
4 h 06 min
